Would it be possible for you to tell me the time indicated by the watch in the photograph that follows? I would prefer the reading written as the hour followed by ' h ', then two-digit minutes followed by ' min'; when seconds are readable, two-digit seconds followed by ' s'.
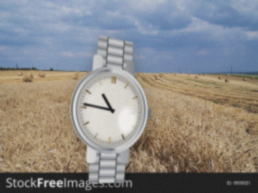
10 h 46 min
